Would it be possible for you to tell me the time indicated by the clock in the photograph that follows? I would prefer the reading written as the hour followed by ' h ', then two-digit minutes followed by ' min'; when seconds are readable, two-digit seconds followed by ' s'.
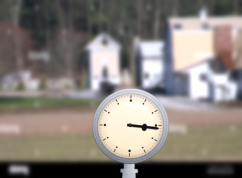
3 h 16 min
